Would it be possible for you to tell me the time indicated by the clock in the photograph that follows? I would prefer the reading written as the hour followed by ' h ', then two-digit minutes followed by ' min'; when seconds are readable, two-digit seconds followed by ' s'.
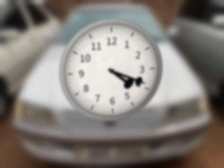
4 h 19 min
